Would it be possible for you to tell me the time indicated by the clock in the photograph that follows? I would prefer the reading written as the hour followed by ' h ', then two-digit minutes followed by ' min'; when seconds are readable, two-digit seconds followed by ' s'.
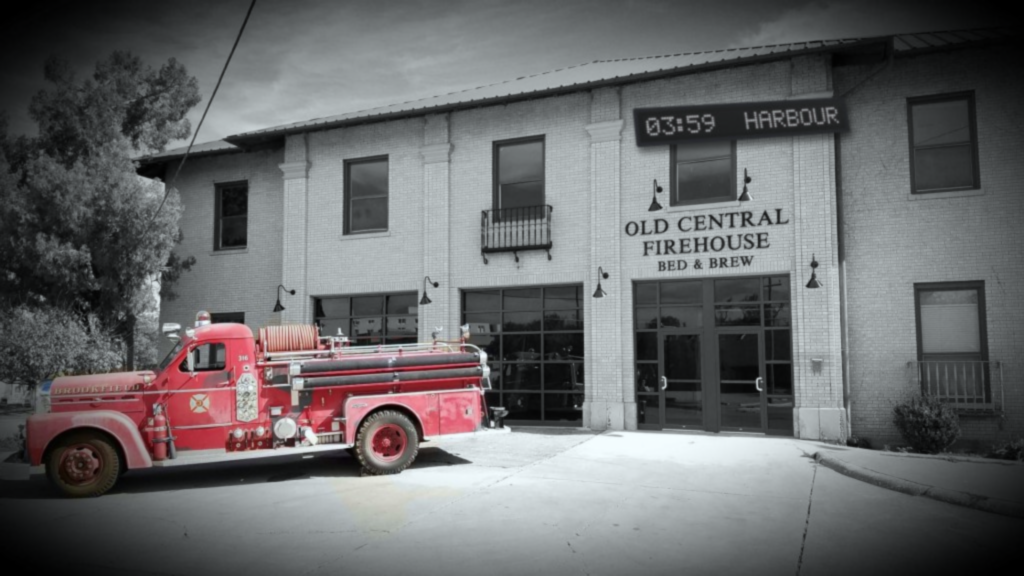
3 h 59 min
